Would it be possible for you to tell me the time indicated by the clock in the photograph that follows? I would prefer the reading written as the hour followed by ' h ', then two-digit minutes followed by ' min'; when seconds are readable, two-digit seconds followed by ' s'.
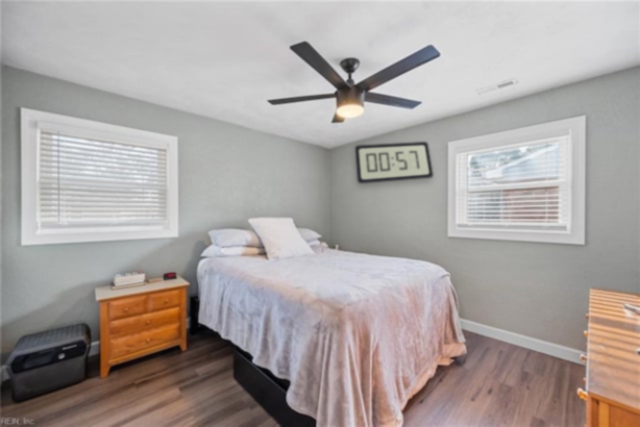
0 h 57 min
